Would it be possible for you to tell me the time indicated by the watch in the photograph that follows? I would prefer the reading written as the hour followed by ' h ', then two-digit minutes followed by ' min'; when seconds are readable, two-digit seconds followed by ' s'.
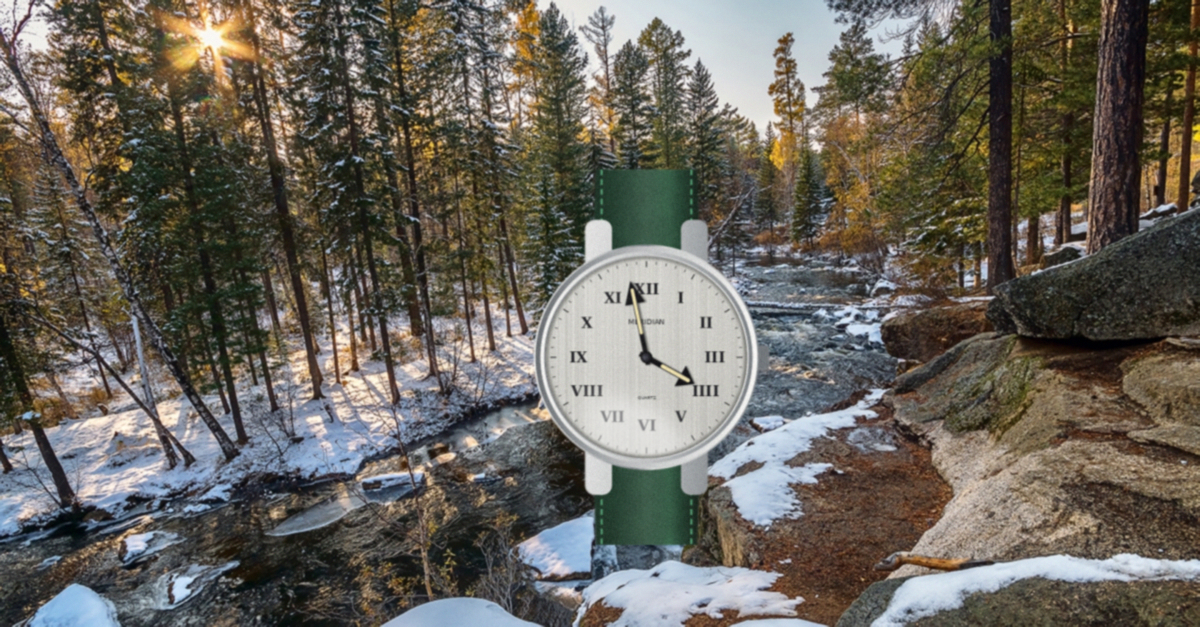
3 h 58 min
